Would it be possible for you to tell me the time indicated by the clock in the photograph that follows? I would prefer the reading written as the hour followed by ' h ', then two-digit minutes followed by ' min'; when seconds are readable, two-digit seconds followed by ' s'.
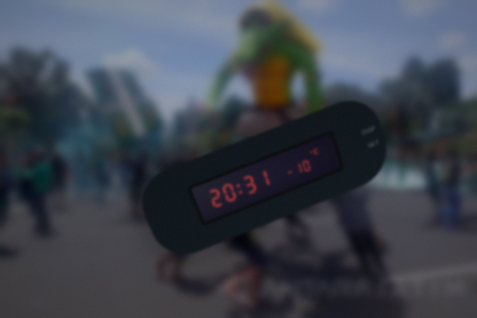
20 h 31 min
